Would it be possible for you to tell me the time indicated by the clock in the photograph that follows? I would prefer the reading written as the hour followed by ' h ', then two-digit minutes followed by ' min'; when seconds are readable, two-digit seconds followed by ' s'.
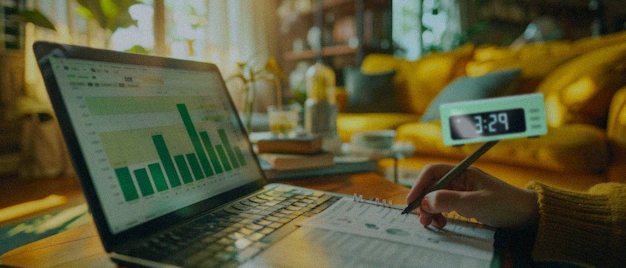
3 h 29 min
